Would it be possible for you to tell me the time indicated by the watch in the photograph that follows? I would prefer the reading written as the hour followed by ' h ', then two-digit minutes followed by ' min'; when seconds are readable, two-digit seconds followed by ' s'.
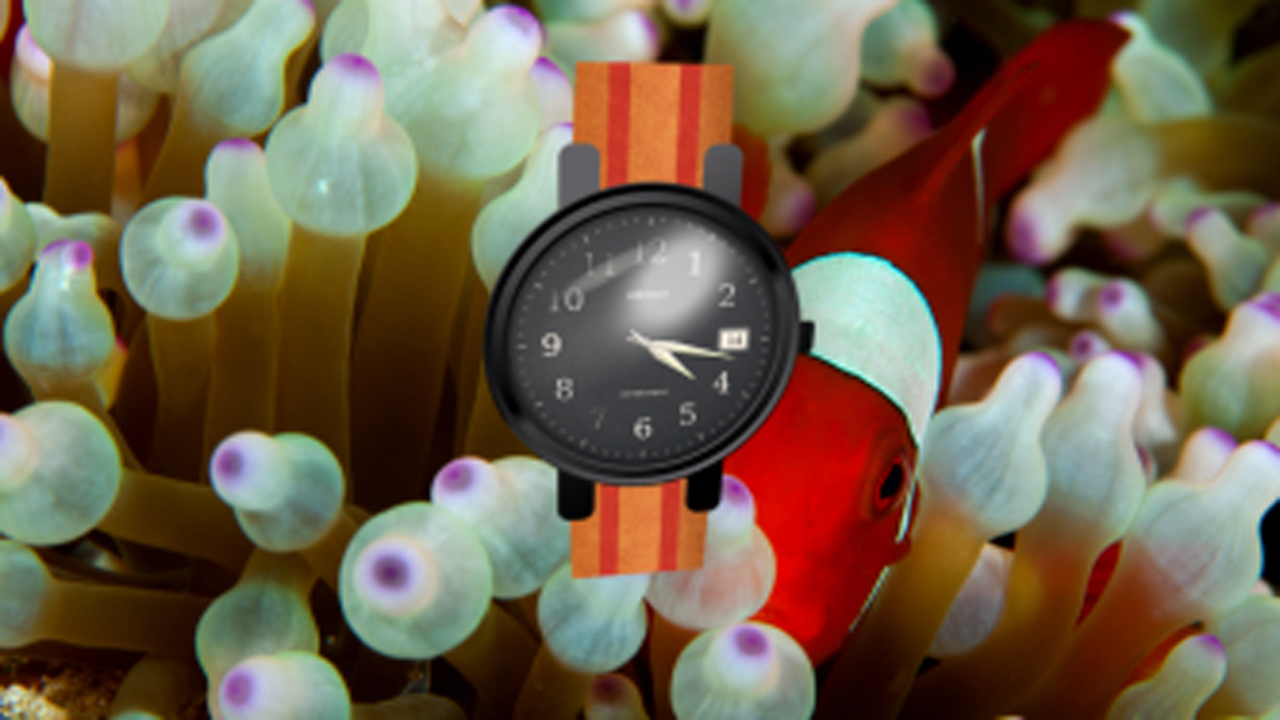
4 h 17 min
